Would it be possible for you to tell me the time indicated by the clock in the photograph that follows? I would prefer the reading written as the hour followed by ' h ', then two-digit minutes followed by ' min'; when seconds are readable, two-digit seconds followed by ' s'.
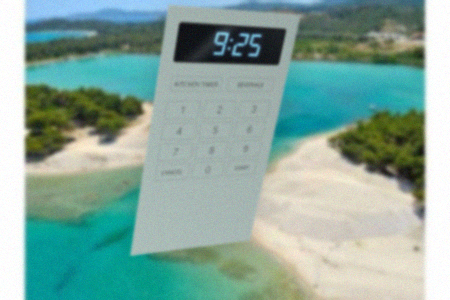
9 h 25 min
